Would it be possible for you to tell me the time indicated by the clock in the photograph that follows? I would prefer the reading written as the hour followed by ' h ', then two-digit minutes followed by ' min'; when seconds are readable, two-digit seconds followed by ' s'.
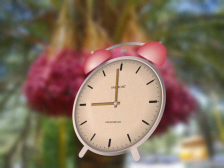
8 h 59 min
